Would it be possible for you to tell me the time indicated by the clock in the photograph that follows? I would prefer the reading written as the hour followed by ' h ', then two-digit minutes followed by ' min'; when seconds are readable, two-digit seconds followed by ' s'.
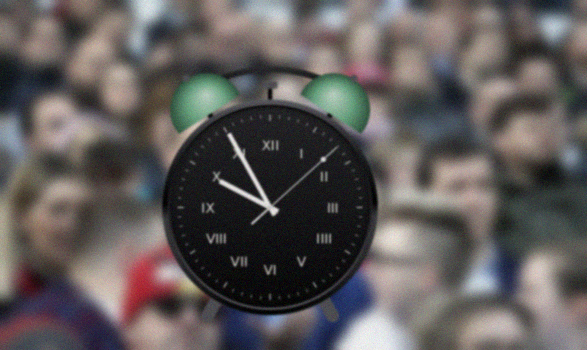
9 h 55 min 08 s
